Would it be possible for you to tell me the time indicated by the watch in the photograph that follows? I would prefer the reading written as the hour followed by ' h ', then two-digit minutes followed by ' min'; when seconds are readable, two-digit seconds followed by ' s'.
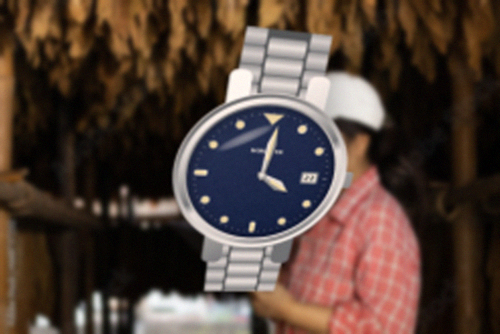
4 h 01 min
